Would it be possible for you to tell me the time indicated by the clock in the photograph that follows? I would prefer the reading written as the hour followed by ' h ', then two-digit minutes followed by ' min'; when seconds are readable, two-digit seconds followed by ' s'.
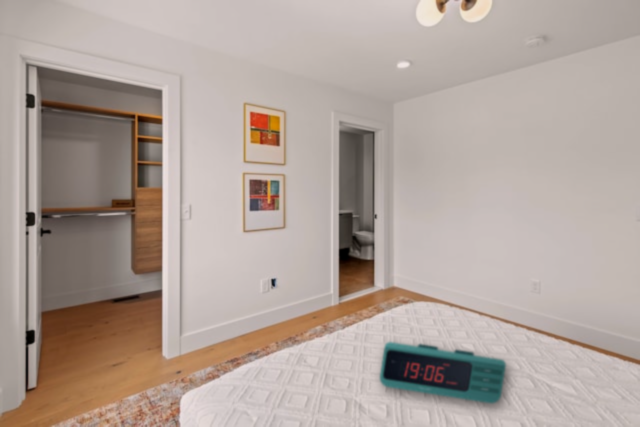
19 h 06 min
